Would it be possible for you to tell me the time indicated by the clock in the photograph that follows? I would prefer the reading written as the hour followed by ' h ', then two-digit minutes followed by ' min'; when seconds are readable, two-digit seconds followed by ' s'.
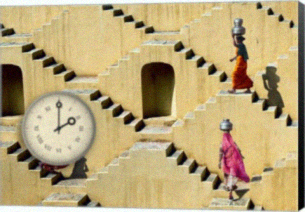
2 h 00 min
